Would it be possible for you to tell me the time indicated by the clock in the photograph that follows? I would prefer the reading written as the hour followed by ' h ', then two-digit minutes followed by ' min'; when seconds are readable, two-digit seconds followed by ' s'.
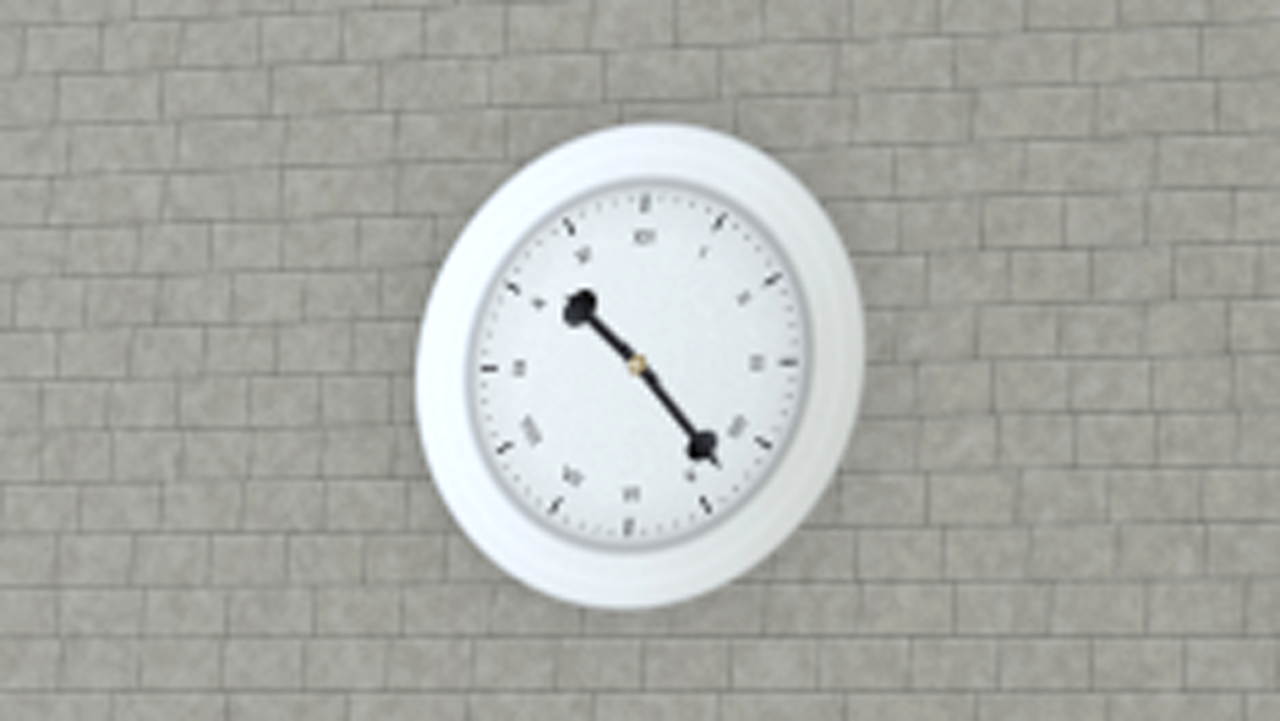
10 h 23 min
